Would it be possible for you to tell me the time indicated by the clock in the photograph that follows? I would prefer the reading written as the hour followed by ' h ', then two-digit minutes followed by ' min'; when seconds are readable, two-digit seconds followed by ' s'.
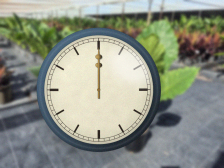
12 h 00 min
